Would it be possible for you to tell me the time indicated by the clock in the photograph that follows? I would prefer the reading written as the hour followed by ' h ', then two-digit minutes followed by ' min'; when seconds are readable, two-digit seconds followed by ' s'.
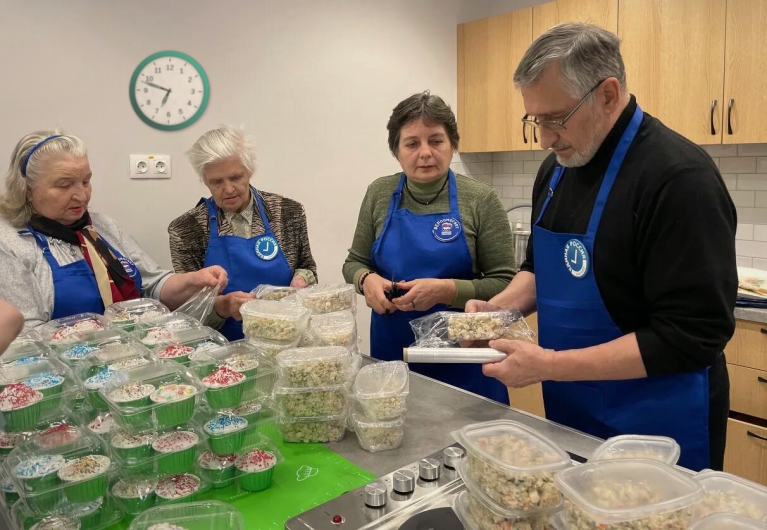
6 h 48 min
